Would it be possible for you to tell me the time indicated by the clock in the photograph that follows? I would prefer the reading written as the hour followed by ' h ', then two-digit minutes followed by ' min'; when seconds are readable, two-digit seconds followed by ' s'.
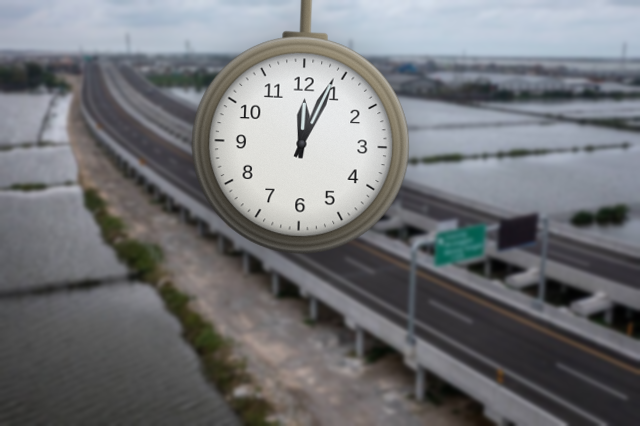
12 h 04 min
